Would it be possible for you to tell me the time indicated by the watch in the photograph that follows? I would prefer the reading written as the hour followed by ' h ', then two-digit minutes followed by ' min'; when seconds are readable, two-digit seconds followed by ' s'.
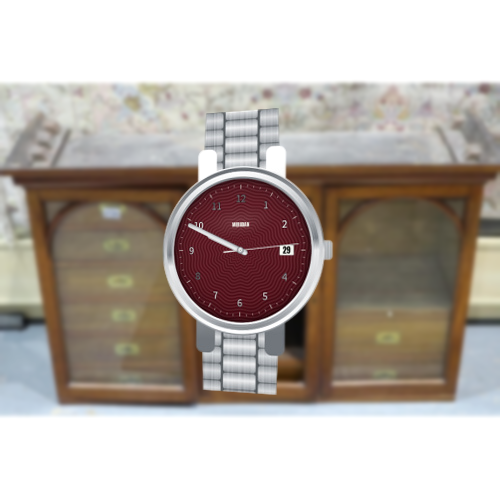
9 h 49 min 14 s
